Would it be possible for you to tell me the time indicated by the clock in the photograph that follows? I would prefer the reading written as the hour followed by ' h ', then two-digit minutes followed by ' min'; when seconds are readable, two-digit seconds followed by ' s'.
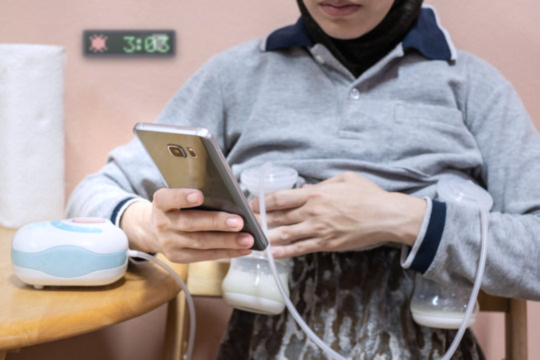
3 h 03 min
